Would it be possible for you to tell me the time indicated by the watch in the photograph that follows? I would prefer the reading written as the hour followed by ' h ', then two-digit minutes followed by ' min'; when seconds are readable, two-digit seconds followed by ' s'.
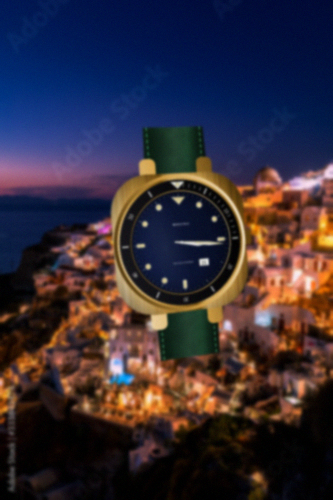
3 h 16 min
